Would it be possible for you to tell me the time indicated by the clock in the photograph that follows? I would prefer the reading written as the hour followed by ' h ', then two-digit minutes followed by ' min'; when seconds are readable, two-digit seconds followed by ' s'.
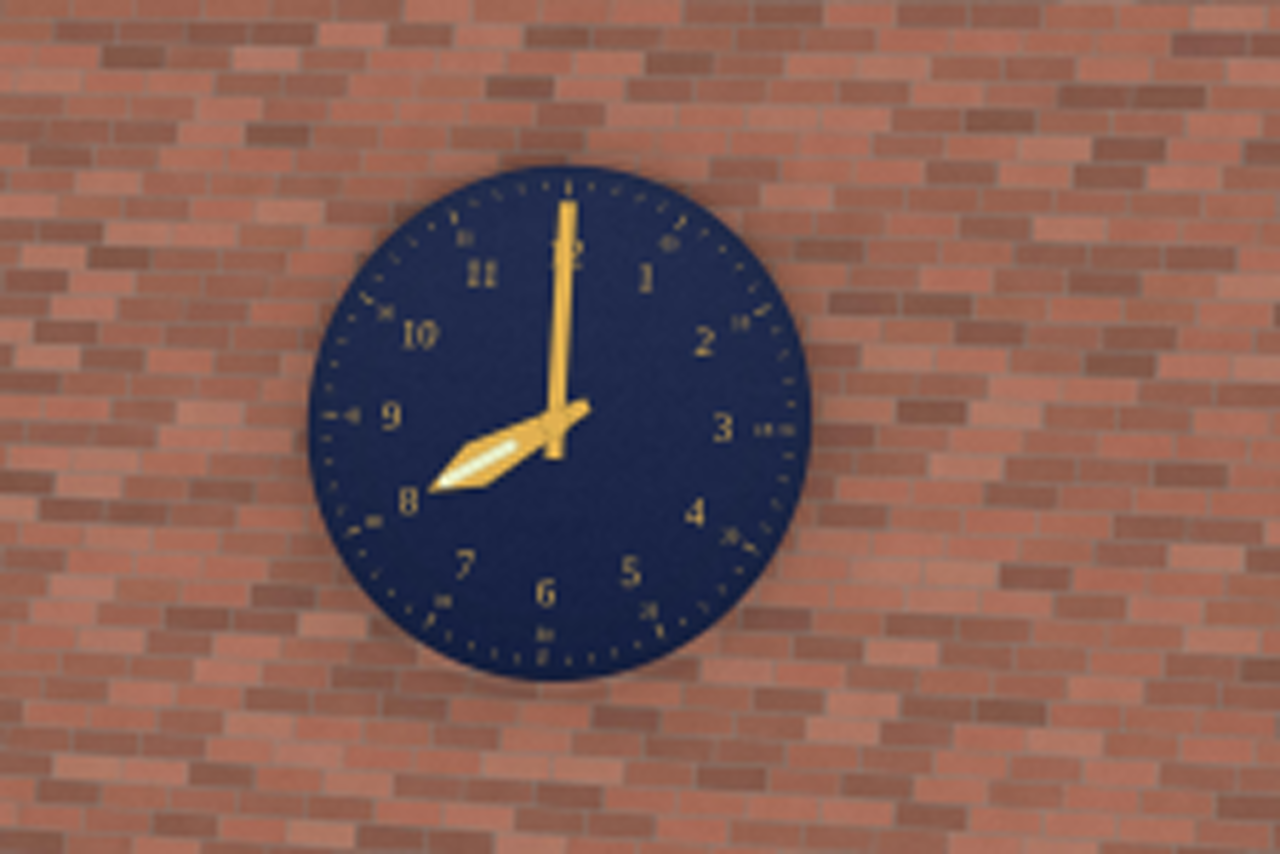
8 h 00 min
